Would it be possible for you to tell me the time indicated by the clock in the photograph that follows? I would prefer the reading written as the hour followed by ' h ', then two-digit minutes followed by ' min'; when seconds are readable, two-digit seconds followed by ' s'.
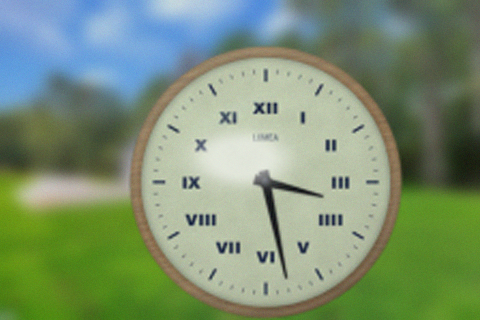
3 h 28 min
